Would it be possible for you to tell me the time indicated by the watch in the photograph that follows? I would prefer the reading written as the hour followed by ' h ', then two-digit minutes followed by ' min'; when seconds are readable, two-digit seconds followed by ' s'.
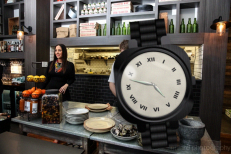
4 h 48 min
